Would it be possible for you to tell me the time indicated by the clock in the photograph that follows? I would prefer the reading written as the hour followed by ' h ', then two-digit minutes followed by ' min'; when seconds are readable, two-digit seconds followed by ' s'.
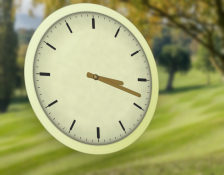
3 h 18 min
